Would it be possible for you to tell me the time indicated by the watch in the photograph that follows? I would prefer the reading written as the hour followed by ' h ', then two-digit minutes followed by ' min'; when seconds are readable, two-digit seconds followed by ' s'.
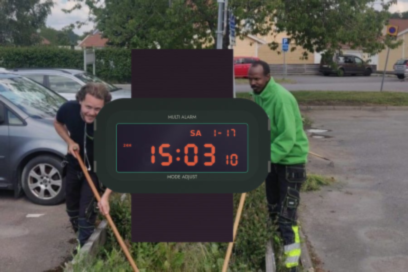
15 h 03 min 10 s
